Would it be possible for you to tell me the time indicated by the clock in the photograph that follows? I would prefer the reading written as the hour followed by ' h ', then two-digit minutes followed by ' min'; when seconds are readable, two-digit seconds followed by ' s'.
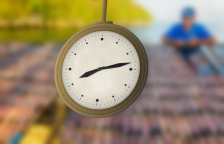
8 h 13 min
